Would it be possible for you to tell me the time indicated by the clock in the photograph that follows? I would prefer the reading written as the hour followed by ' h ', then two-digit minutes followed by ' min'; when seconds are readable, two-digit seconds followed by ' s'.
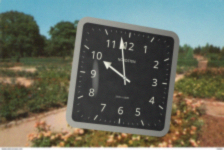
9 h 58 min
